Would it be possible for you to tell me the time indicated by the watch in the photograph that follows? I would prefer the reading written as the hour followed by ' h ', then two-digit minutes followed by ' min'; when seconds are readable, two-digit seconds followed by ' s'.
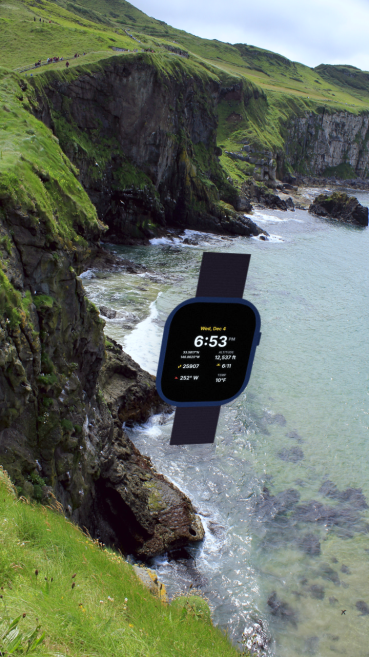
6 h 53 min
